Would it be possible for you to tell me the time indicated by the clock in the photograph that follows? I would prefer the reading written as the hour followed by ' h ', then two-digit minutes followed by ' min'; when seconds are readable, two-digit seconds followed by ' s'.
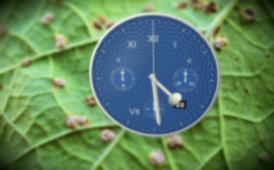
4 h 29 min
